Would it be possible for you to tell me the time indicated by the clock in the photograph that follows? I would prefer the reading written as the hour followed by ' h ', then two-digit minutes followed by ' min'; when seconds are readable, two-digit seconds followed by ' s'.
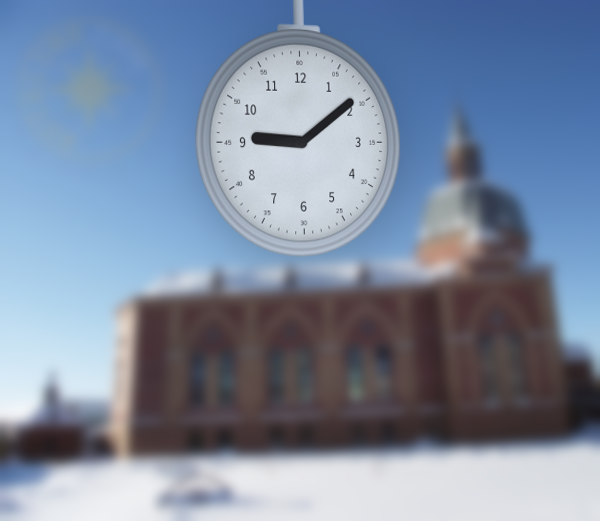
9 h 09 min
